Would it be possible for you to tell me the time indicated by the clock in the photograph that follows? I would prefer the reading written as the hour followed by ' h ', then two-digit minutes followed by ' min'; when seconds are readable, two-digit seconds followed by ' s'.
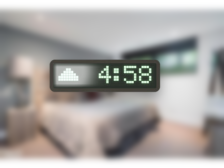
4 h 58 min
